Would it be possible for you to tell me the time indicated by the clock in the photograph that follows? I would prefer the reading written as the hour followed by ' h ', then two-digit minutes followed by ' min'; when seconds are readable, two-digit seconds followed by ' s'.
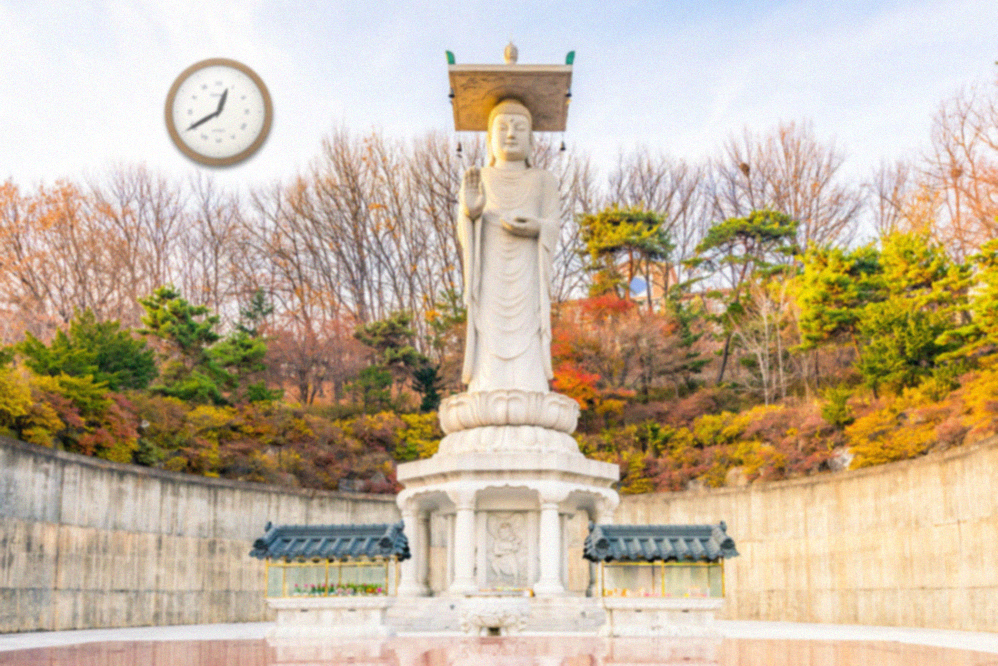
12 h 40 min
